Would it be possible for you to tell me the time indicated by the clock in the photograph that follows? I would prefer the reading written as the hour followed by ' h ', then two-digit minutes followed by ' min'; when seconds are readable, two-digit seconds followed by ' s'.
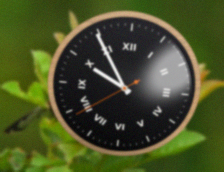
9 h 54 min 39 s
